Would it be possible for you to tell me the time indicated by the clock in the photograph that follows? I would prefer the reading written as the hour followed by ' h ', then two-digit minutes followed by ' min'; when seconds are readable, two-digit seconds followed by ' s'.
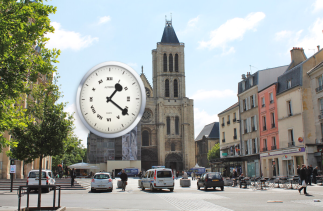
1 h 21 min
